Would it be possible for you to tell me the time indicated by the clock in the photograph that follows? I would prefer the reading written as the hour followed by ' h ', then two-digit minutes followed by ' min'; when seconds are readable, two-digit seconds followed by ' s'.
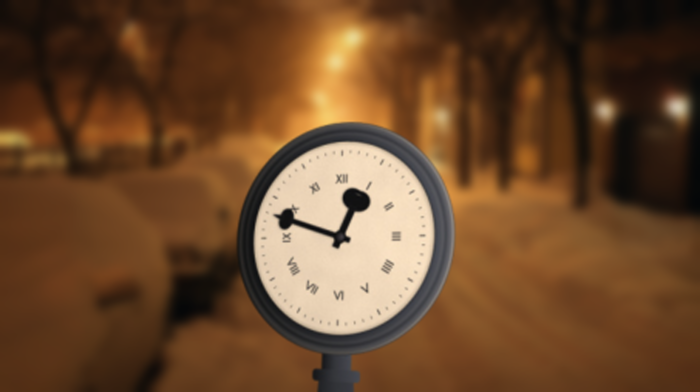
12 h 48 min
